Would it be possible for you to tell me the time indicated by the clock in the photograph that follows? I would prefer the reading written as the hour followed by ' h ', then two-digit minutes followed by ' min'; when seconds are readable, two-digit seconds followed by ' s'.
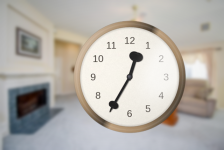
12 h 35 min
